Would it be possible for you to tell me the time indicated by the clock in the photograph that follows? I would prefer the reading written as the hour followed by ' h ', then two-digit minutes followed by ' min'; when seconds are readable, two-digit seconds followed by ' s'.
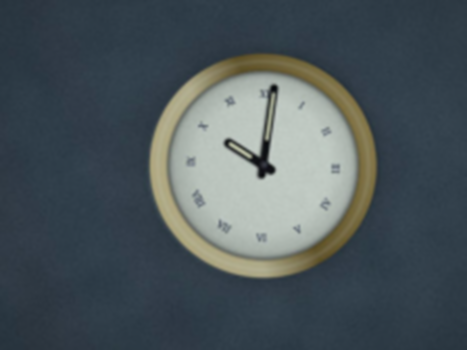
10 h 01 min
